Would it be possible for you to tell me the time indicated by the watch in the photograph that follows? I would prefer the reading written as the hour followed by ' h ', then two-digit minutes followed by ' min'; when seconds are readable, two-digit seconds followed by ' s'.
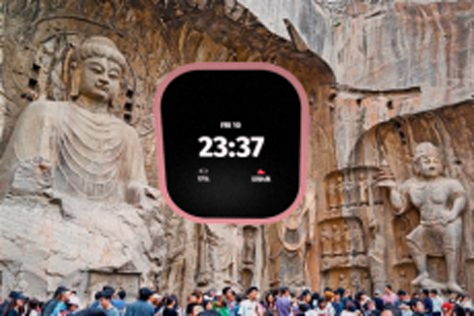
23 h 37 min
